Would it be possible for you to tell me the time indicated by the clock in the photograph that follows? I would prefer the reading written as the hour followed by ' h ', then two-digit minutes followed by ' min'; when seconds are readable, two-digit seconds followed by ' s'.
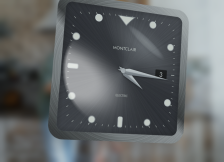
4 h 16 min
